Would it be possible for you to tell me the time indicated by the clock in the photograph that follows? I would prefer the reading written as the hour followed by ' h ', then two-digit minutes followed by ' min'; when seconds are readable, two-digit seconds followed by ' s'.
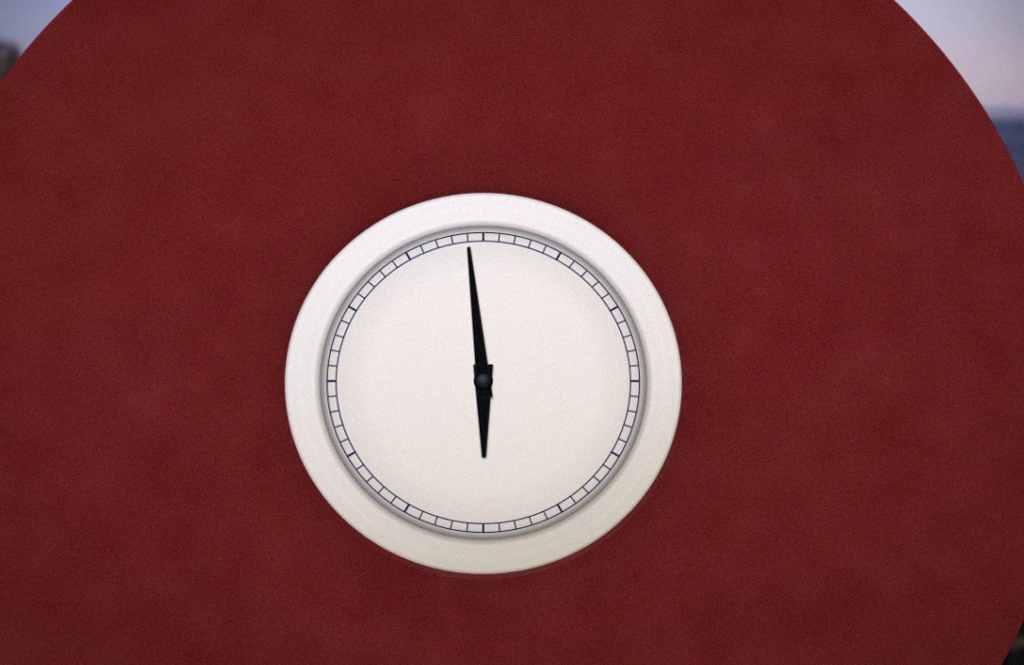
5 h 59 min
